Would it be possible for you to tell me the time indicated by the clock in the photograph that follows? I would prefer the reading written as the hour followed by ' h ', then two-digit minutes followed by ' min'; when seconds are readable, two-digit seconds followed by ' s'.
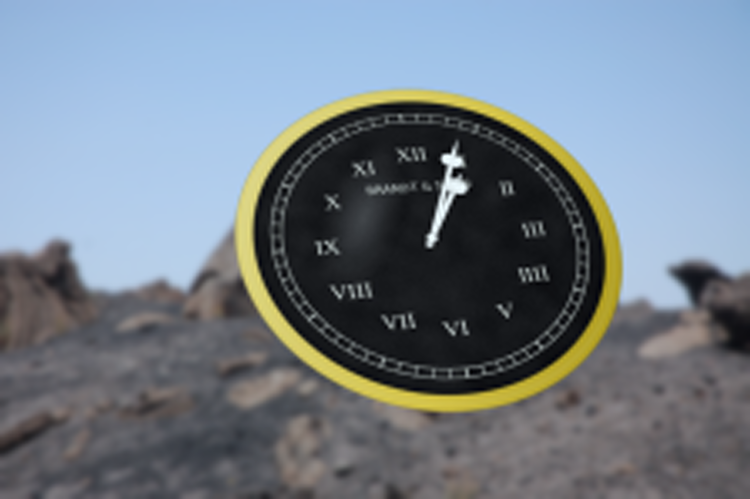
1 h 04 min
